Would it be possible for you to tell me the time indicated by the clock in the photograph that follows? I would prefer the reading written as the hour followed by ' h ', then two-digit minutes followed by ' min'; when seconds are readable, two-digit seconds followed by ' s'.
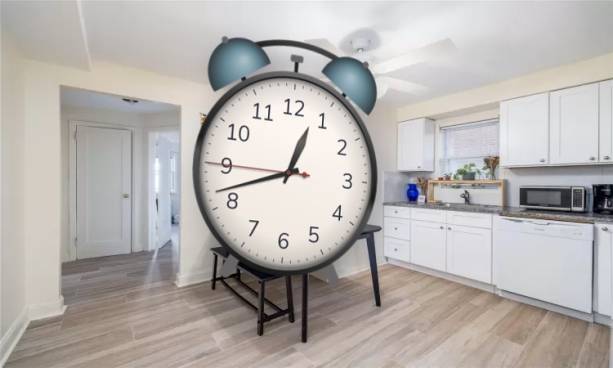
12 h 41 min 45 s
